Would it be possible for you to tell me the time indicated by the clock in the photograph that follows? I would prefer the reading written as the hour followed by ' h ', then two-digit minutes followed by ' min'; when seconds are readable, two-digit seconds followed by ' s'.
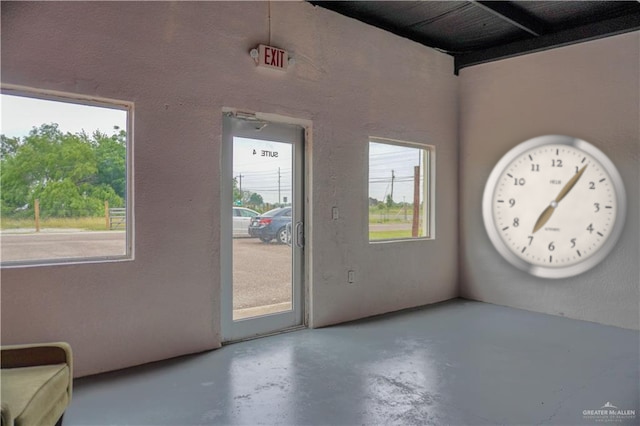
7 h 06 min
